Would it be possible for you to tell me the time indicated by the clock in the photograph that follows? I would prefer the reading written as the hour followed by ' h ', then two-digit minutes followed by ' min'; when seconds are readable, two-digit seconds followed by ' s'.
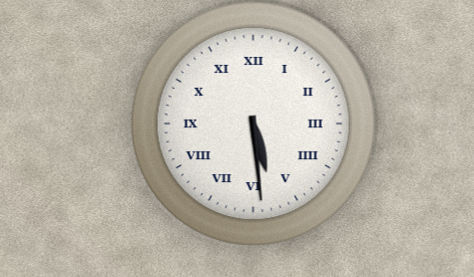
5 h 29 min
